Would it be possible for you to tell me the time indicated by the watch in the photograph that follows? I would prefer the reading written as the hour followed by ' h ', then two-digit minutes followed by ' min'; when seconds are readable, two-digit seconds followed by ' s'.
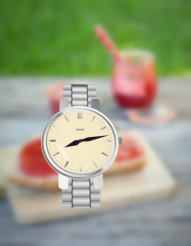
8 h 13 min
